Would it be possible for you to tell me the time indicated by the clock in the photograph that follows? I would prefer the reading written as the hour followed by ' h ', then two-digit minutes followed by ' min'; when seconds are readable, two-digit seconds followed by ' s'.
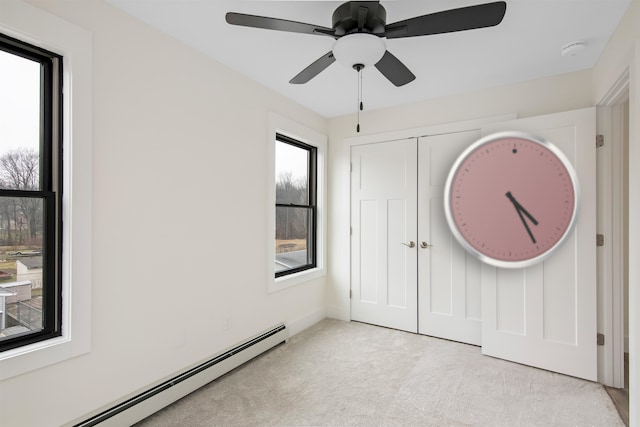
4 h 25 min
